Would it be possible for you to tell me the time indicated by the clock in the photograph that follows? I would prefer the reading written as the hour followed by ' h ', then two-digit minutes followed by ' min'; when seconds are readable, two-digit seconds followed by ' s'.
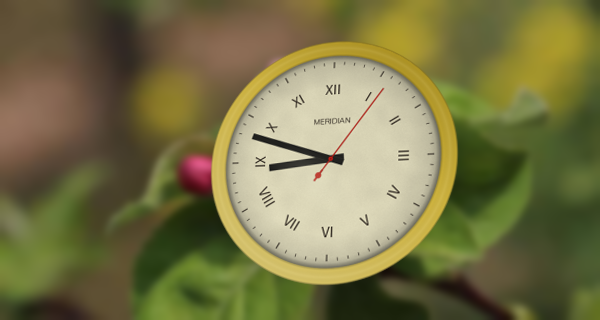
8 h 48 min 06 s
